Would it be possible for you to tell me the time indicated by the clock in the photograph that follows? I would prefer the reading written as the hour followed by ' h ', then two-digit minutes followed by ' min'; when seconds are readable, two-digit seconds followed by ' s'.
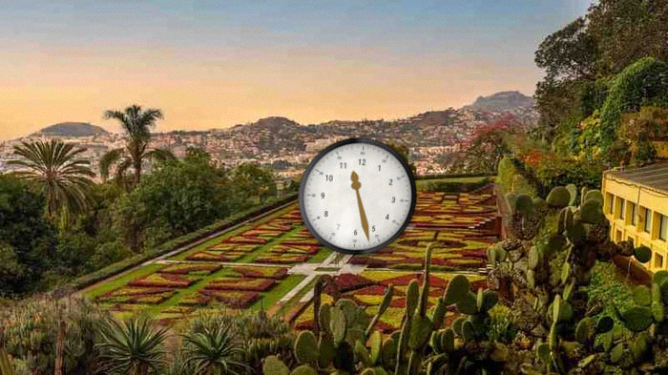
11 h 27 min
